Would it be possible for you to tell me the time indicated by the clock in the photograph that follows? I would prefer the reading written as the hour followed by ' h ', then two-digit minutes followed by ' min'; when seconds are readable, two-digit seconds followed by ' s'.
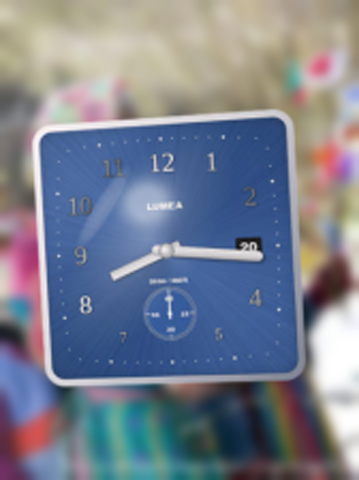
8 h 16 min
